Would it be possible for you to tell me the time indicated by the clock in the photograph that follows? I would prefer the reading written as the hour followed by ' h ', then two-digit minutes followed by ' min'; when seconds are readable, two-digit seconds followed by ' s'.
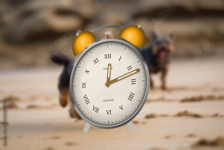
12 h 12 min
